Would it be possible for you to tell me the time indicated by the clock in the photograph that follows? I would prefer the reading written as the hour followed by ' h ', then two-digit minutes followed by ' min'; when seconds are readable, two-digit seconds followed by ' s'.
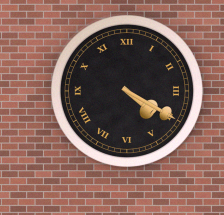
4 h 20 min
